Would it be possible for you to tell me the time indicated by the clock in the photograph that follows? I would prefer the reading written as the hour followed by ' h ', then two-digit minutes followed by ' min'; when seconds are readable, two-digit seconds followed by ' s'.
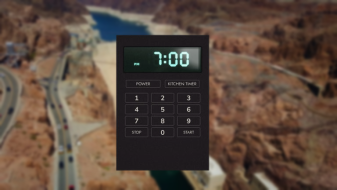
7 h 00 min
